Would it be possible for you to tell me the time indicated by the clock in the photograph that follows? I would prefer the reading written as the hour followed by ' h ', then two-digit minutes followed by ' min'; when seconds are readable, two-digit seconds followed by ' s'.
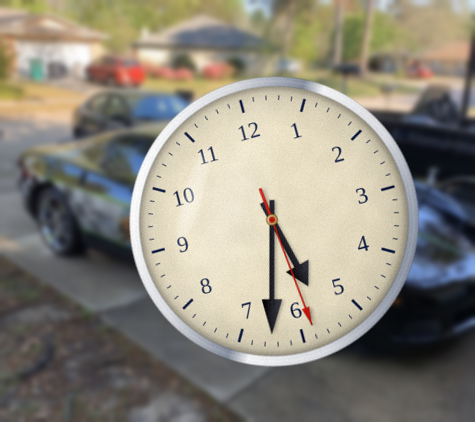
5 h 32 min 29 s
